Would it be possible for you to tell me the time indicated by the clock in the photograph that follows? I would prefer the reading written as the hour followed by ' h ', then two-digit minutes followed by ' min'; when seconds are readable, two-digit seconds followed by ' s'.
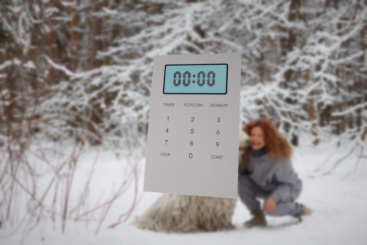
0 h 00 min
